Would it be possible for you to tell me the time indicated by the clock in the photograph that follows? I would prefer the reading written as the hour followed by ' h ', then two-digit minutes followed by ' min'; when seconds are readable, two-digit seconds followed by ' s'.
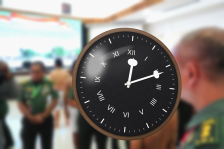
12 h 11 min
